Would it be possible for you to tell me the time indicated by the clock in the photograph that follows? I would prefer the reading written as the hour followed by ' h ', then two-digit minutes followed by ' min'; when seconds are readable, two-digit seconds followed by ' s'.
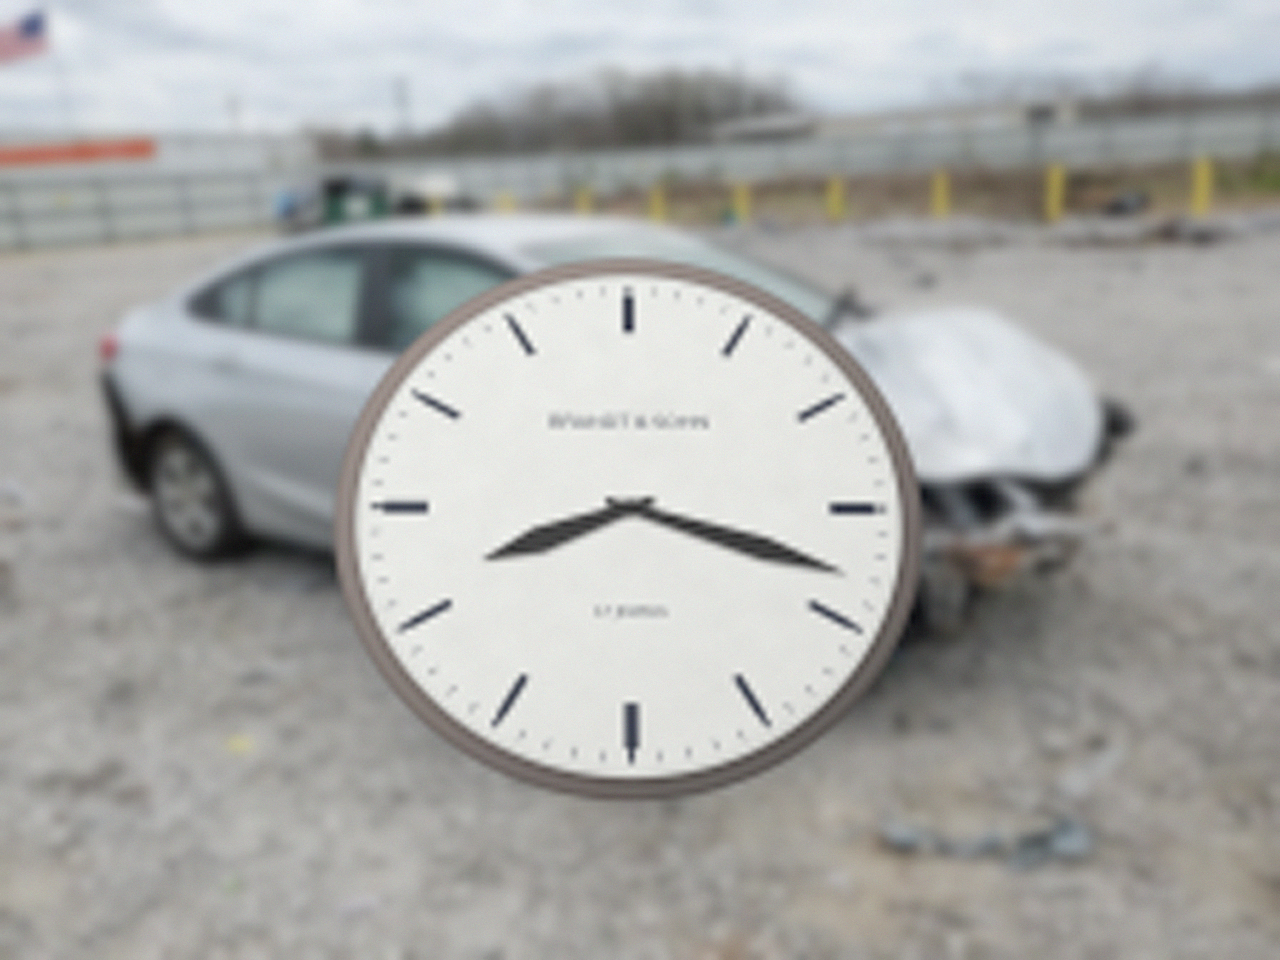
8 h 18 min
